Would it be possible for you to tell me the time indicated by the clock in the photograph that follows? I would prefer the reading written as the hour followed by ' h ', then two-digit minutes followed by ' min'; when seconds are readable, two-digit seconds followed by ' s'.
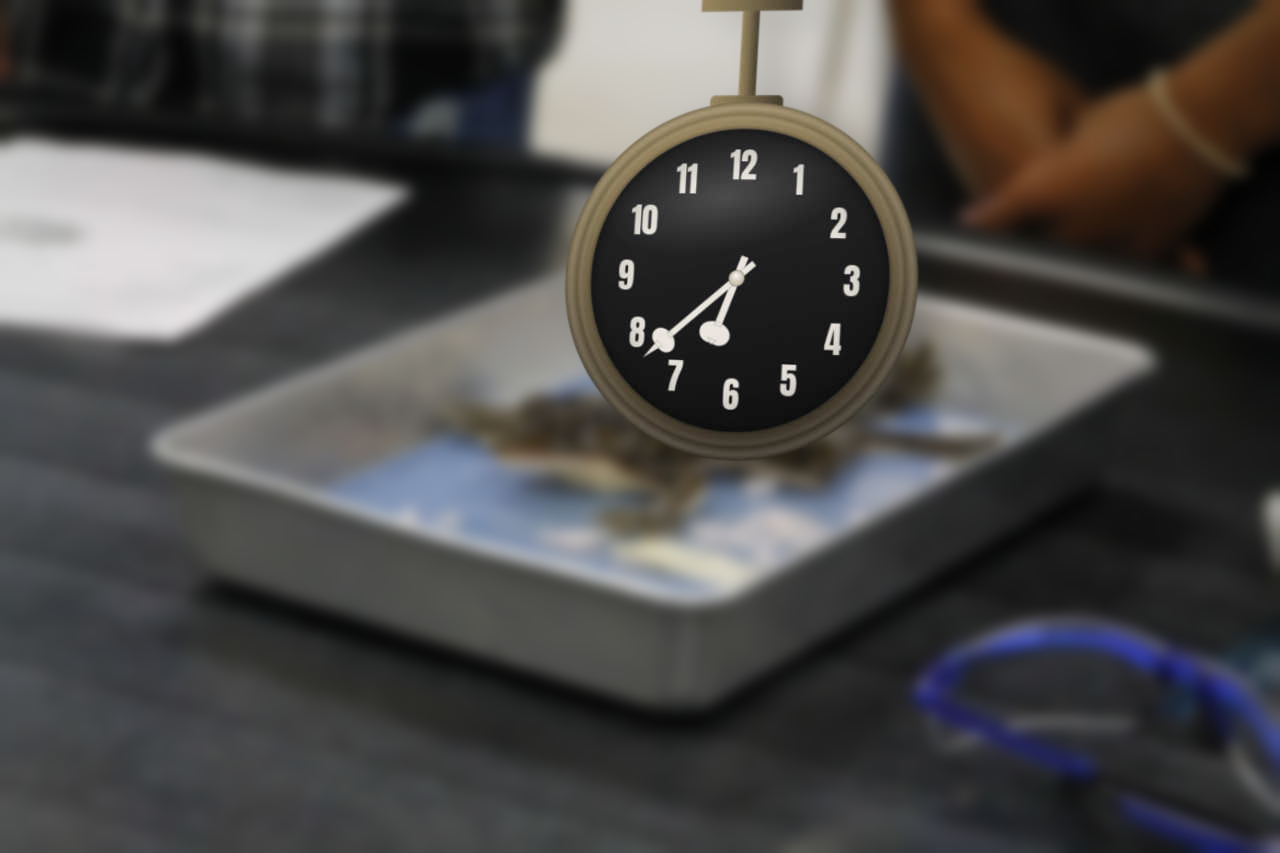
6 h 38 min
